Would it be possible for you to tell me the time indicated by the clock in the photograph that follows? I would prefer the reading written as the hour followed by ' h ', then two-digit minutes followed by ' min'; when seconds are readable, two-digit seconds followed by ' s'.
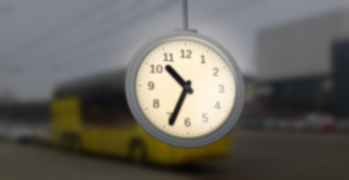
10 h 34 min
